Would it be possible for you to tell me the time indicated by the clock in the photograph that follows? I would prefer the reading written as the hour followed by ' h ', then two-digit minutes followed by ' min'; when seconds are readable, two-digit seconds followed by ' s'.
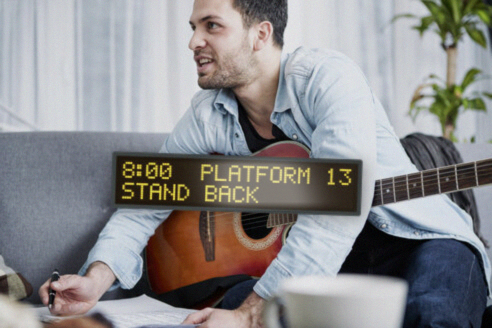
8 h 00 min
